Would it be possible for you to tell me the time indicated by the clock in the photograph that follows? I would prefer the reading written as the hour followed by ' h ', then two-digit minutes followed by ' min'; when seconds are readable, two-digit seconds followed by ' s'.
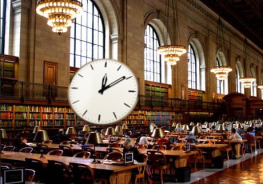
12 h 09 min
